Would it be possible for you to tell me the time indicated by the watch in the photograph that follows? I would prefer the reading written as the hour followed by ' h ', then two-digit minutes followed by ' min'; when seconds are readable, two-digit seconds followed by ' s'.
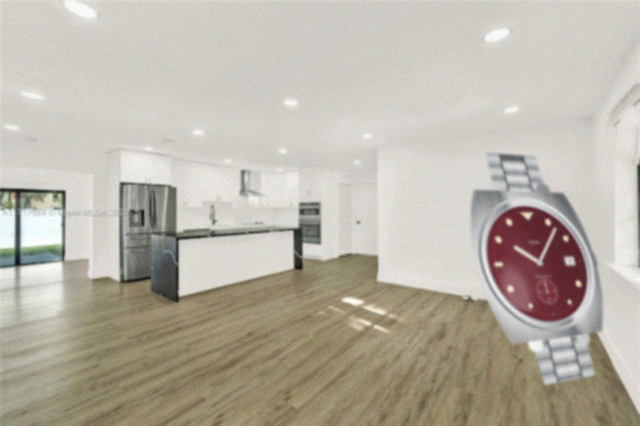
10 h 07 min
